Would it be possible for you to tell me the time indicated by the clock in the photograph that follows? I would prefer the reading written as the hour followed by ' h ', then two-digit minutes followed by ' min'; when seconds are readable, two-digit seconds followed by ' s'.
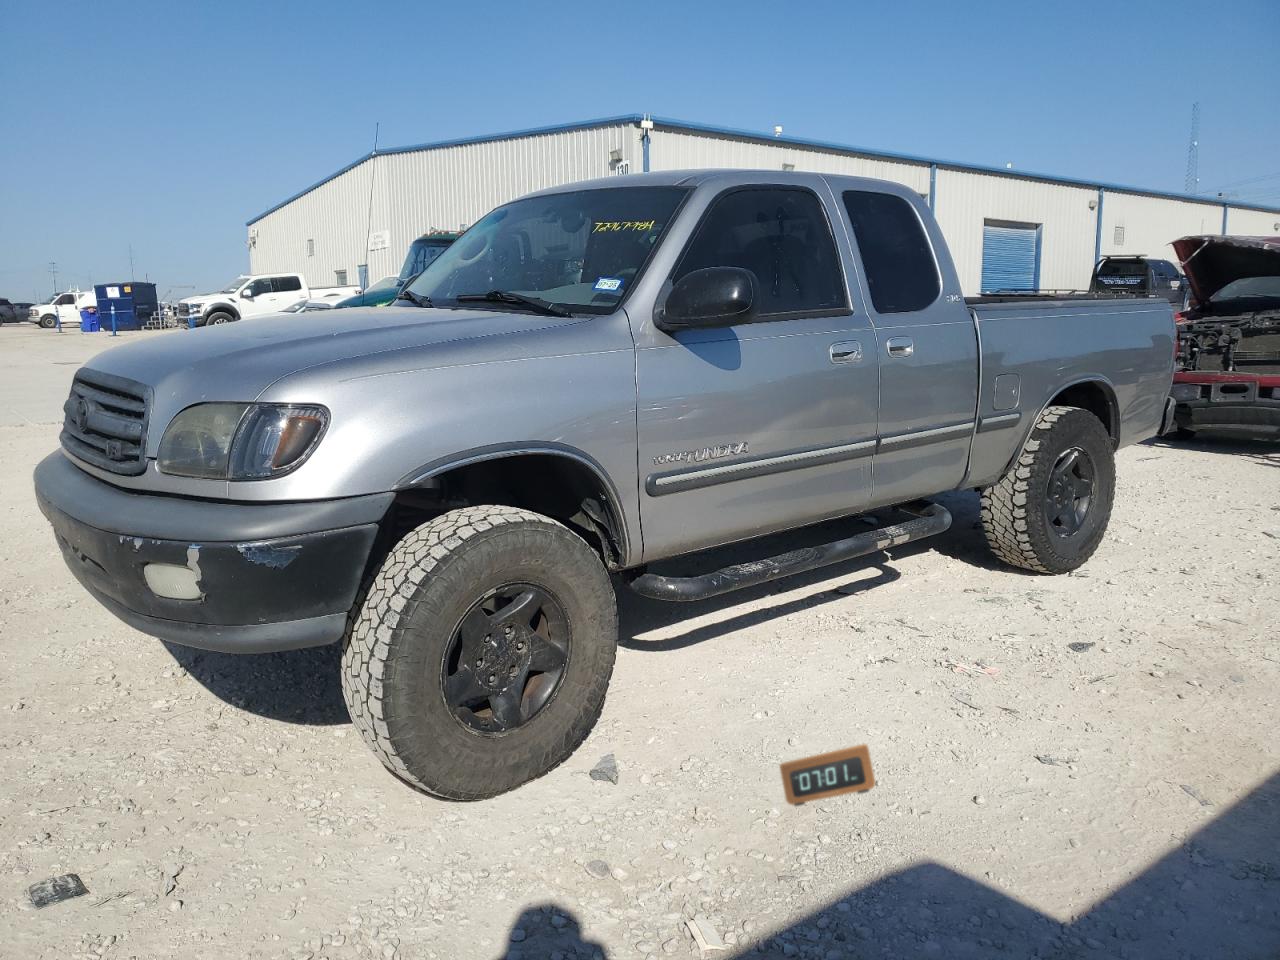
7 h 01 min
